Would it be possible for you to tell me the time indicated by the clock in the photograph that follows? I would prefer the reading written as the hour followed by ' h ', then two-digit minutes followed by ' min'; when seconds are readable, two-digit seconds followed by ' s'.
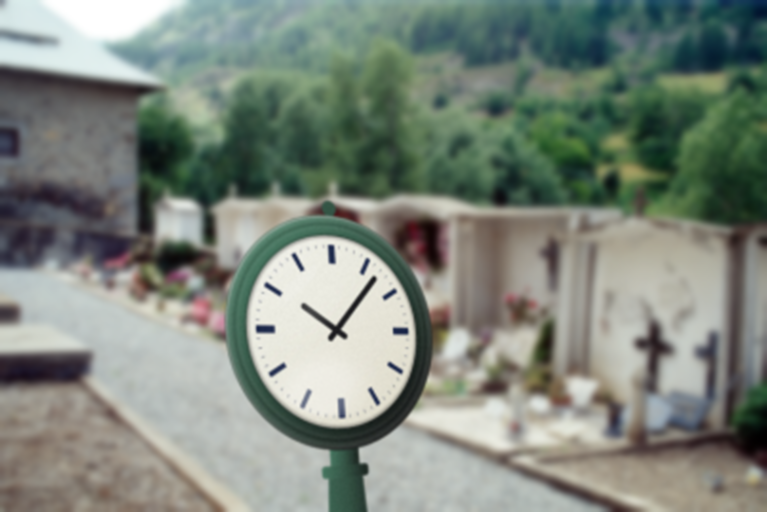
10 h 07 min
